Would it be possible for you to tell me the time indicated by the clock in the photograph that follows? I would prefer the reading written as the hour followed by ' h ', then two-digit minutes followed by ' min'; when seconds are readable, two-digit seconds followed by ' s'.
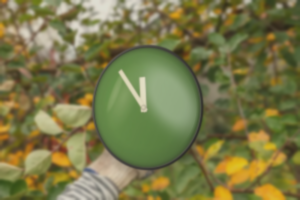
11 h 54 min
